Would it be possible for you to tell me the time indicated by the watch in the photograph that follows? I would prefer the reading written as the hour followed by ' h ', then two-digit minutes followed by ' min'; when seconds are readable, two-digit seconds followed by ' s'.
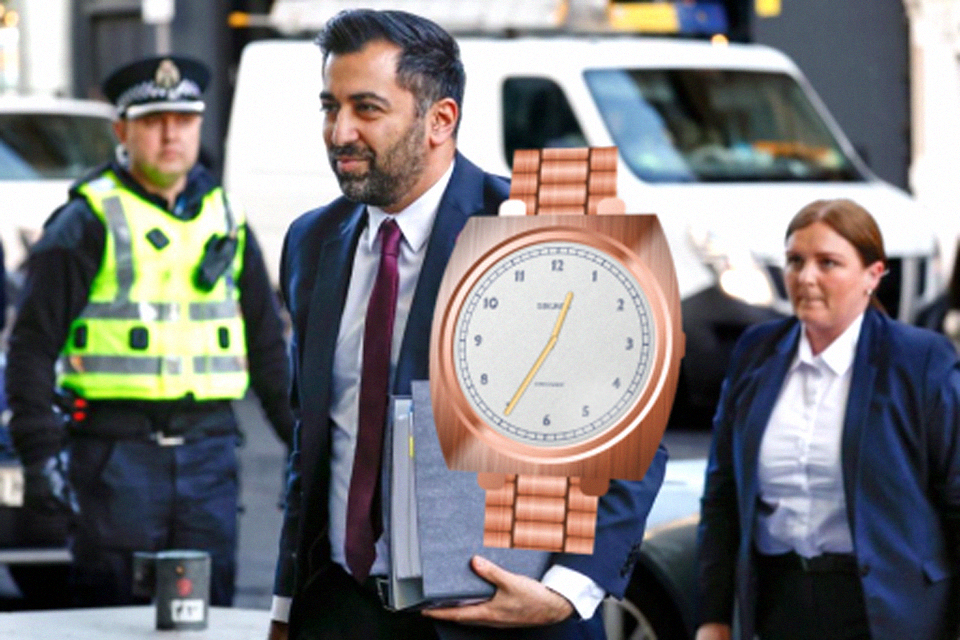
12 h 35 min
